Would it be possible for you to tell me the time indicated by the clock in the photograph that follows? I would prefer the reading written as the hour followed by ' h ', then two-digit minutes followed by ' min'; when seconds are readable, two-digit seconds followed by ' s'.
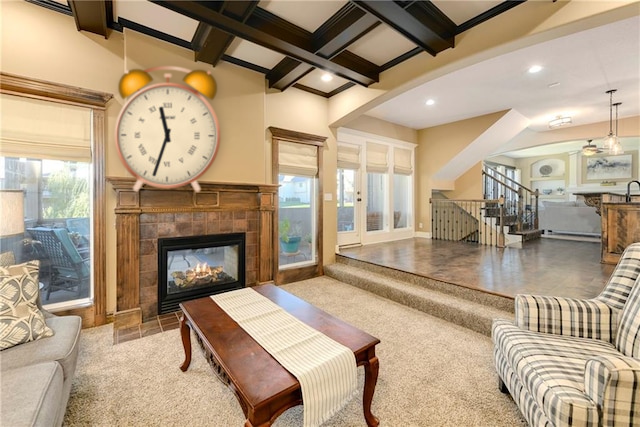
11 h 33 min
